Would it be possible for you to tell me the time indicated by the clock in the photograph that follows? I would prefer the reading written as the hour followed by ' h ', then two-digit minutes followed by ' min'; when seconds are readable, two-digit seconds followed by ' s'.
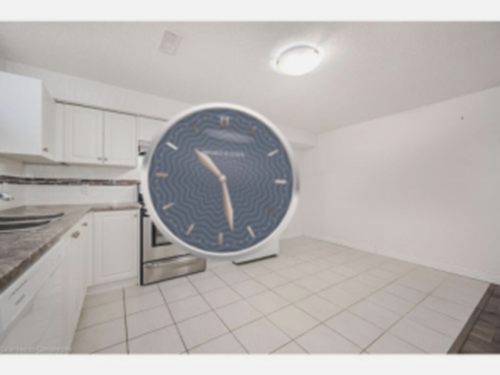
10 h 28 min
